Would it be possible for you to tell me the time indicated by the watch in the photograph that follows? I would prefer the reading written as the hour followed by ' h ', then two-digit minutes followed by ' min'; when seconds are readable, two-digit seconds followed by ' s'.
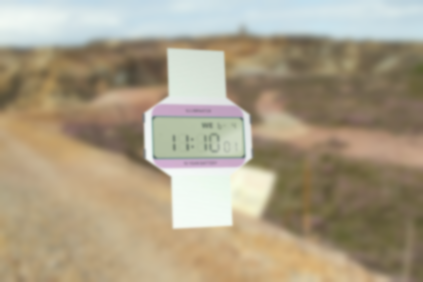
11 h 10 min
